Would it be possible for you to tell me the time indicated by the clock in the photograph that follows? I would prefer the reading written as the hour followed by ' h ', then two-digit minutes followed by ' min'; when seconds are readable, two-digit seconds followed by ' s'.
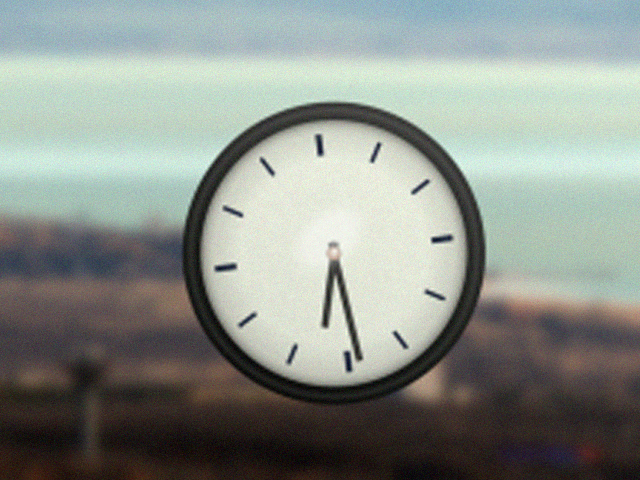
6 h 29 min
